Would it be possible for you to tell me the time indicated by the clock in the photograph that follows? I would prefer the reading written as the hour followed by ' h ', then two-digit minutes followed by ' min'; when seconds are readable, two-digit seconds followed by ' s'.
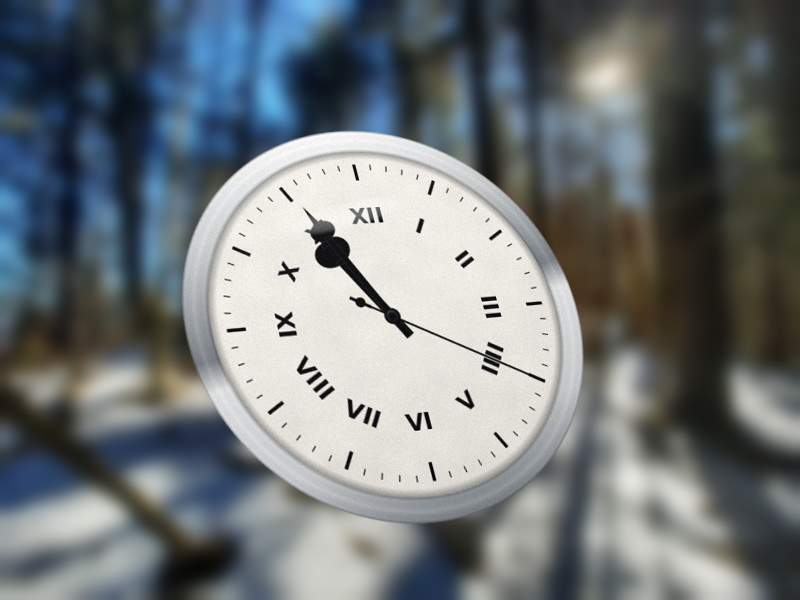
10 h 55 min 20 s
